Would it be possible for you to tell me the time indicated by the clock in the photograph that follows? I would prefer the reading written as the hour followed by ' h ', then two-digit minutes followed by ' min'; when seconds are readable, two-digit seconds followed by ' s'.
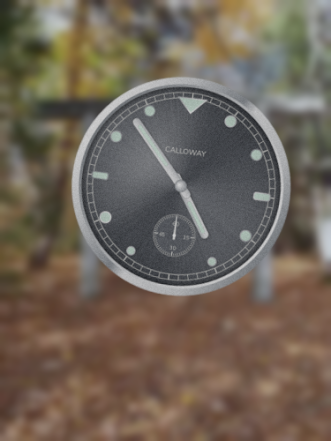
4 h 53 min
